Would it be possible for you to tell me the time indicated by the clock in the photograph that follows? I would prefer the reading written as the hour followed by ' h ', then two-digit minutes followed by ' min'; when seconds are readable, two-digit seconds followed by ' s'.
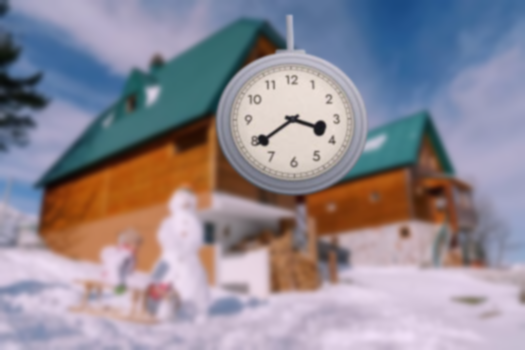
3 h 39 min
